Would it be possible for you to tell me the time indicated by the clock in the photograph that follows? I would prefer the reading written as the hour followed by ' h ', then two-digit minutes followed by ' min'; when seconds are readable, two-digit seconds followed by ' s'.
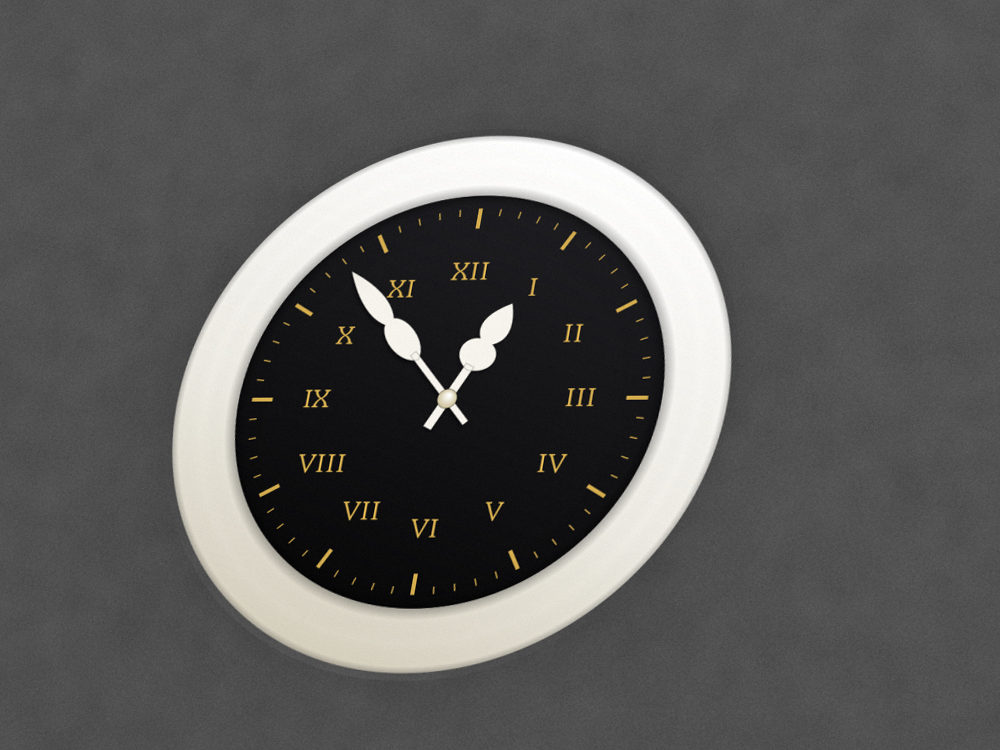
12 h 53 min
